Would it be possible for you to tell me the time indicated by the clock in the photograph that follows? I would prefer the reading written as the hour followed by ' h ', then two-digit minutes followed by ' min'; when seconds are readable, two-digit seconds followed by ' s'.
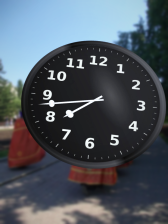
7 h 43 min
